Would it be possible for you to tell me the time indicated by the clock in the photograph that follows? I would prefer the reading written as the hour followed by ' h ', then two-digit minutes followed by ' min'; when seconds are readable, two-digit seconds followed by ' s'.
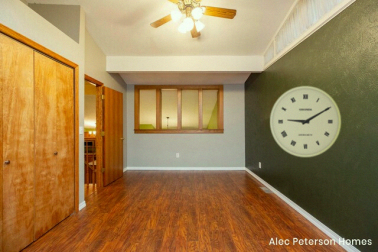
9 h 10 min
